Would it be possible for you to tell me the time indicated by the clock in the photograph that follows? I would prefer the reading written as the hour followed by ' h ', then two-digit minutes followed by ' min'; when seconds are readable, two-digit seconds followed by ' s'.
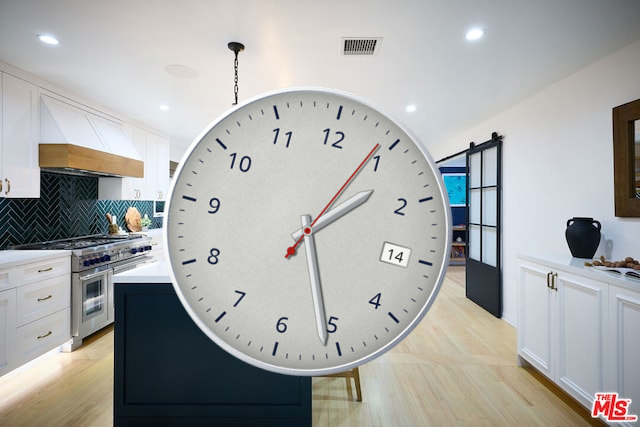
1 h 26 min 04 s
